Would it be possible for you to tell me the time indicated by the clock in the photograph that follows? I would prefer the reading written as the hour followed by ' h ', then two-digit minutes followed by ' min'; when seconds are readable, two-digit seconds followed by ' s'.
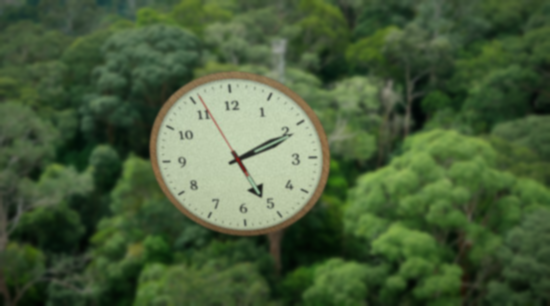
5 h 10 min 56 s
